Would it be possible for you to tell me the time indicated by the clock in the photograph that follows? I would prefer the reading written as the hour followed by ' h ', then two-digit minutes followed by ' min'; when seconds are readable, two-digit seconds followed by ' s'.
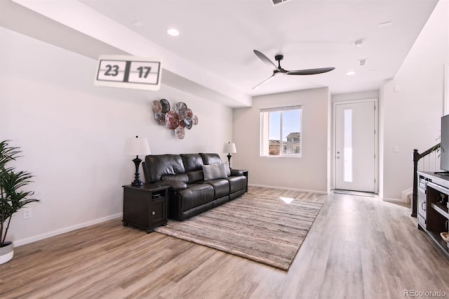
23 h 17 min
